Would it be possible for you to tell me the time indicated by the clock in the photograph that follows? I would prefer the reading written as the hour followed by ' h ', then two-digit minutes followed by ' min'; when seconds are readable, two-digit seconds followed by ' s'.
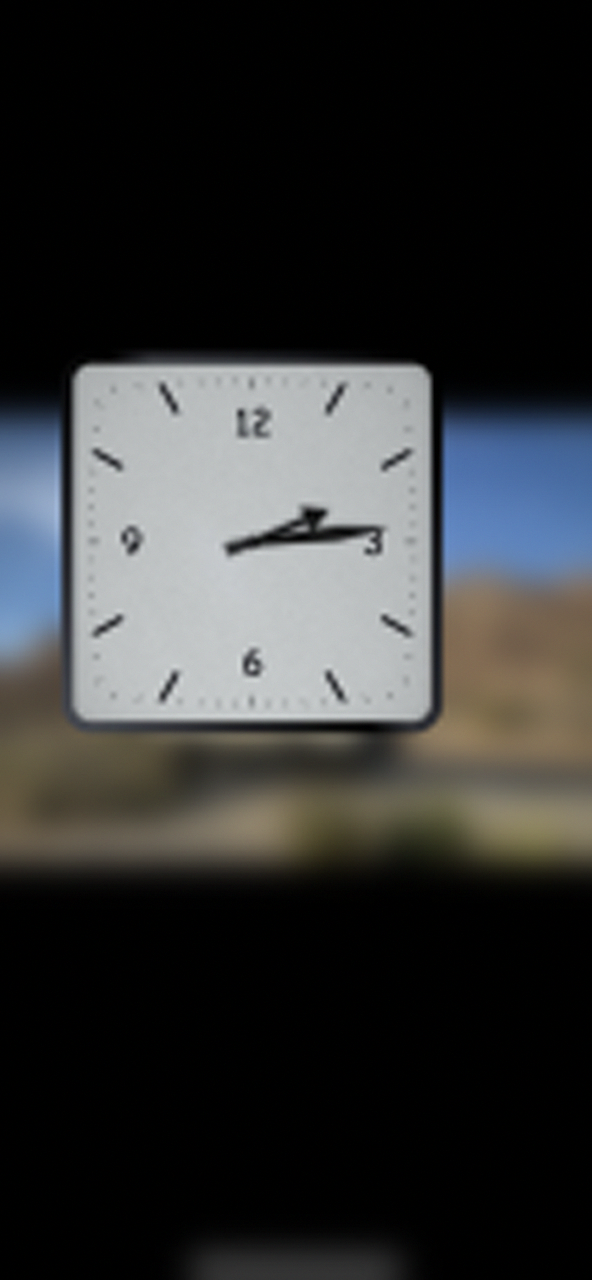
2 h 14 min
